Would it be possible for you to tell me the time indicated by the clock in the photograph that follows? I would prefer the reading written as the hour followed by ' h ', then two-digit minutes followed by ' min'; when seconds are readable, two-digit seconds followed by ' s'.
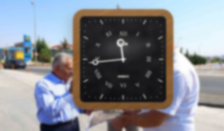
11 h 44 min
